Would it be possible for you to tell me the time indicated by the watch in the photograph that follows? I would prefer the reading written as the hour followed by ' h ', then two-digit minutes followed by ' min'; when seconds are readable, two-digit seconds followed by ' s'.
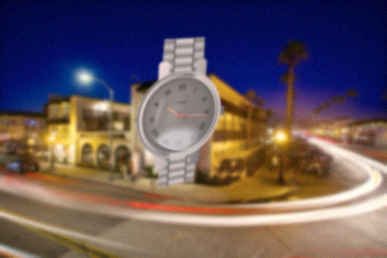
10 h 16 min
